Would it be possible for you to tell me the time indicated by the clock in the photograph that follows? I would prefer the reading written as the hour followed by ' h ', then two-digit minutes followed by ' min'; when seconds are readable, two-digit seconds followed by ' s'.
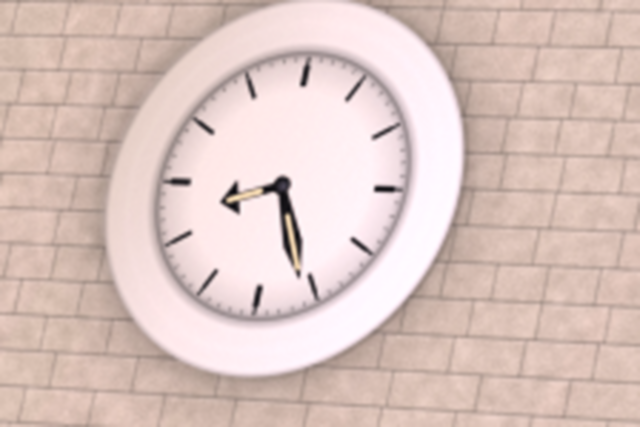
8 h 26 min
